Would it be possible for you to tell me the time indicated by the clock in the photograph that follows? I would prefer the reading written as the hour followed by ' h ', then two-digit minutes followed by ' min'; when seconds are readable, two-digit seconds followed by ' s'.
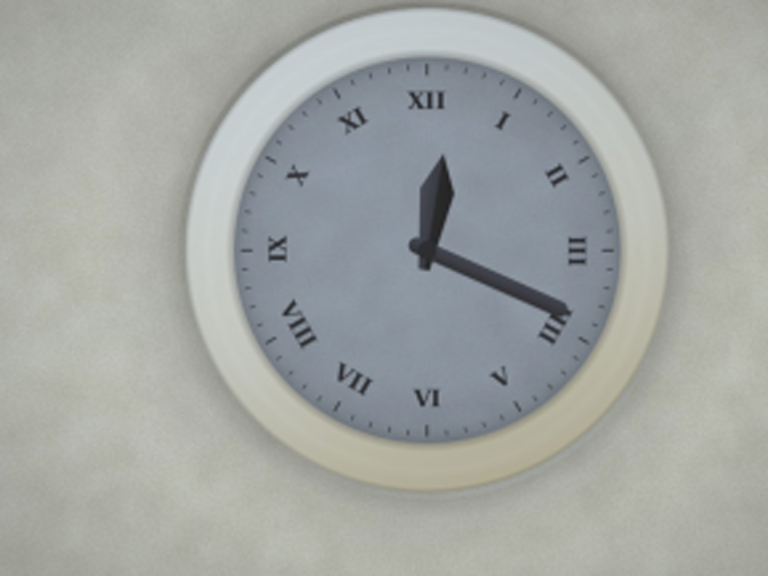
12 h 19 min
